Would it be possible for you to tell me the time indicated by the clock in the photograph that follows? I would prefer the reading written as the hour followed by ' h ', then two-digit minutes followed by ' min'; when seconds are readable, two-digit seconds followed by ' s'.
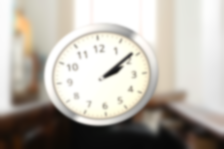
2 h 09 min
